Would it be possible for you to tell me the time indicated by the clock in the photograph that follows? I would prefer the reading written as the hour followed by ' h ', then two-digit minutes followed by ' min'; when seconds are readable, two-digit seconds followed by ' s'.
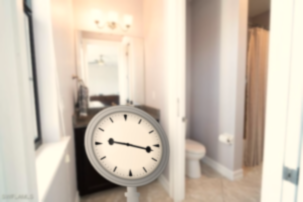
9 h 17 min
